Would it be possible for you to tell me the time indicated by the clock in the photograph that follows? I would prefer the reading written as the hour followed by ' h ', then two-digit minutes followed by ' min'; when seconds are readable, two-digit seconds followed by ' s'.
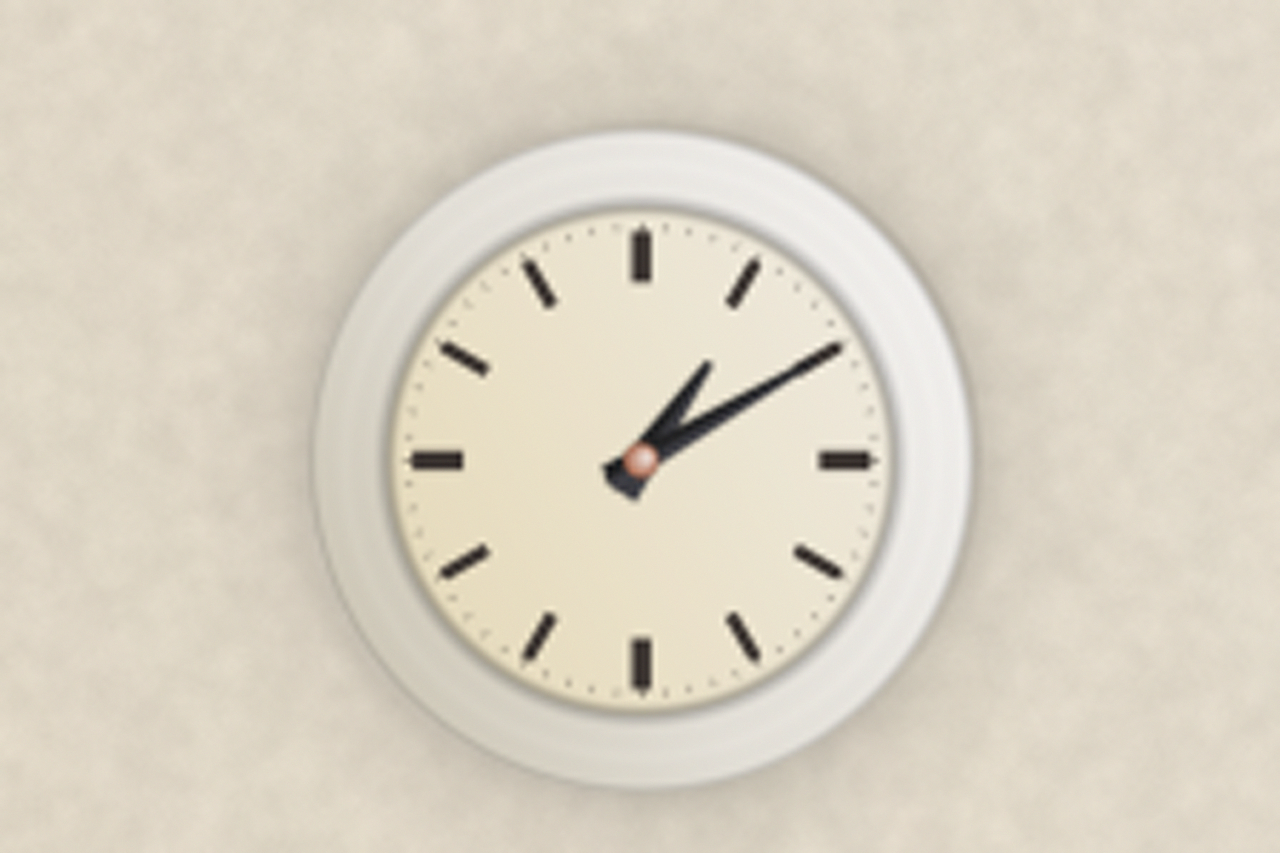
1 h 10 min
